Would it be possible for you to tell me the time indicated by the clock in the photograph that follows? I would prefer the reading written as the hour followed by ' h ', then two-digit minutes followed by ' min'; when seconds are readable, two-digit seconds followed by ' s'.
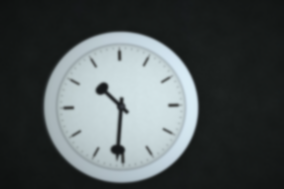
10 h 31 min
